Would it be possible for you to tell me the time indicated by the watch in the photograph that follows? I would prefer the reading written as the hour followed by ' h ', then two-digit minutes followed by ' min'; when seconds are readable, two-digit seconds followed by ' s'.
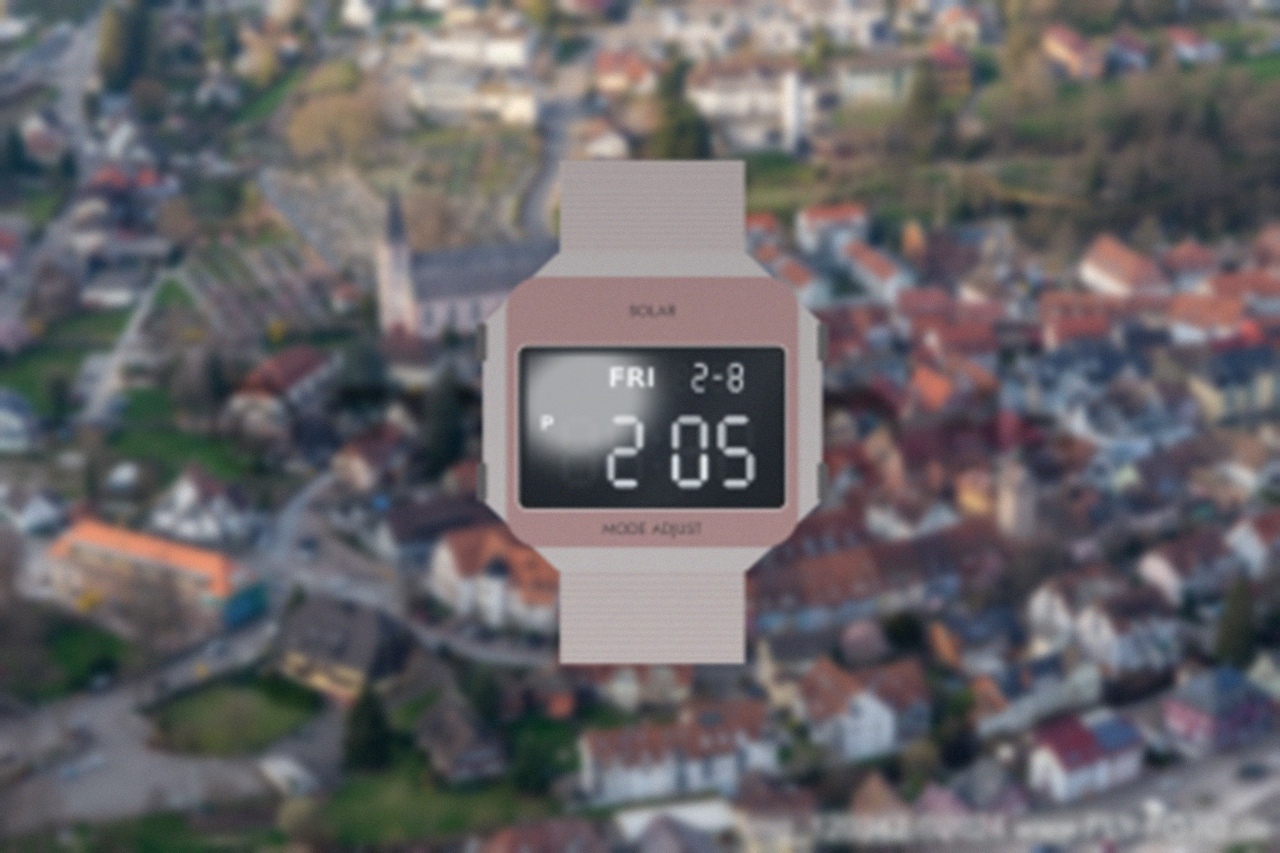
2 h 05 min
